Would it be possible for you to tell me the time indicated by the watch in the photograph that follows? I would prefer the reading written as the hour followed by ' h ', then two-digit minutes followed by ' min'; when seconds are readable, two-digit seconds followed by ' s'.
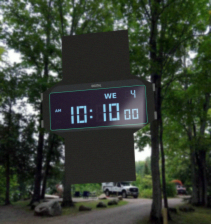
10 h 10 min 00 s
